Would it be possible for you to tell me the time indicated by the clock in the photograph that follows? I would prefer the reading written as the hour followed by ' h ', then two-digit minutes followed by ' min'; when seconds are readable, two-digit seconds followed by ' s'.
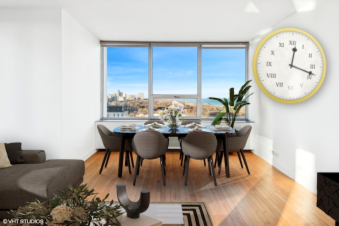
12 h 18 min
